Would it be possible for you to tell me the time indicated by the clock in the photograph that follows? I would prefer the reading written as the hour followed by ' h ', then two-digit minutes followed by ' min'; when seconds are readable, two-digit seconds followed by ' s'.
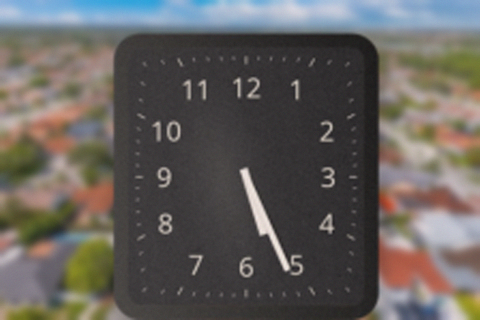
5 h 26 min
